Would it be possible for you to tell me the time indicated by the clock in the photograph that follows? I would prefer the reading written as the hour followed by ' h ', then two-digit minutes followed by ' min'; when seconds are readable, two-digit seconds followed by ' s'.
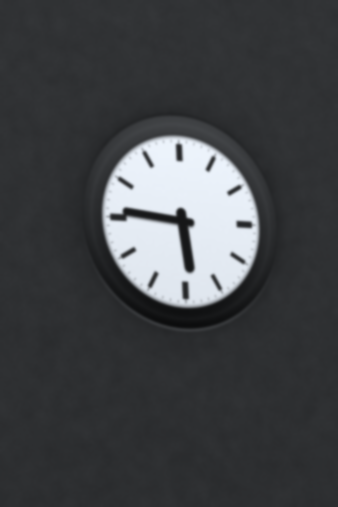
5 h 46 min
